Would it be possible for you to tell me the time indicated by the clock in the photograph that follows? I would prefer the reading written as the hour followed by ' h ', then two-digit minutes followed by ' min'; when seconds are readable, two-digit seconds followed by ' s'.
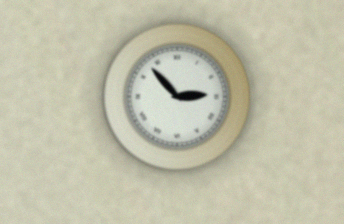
2 h 53 min
